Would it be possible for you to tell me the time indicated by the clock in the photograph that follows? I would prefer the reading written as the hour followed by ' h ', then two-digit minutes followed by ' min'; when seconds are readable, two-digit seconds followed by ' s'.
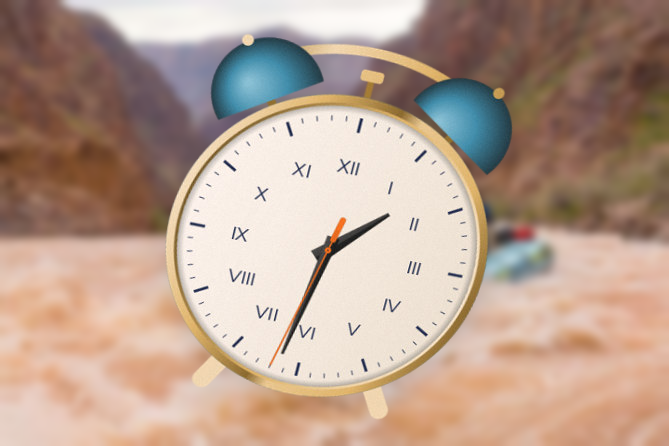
1 h 31 min 32 s
